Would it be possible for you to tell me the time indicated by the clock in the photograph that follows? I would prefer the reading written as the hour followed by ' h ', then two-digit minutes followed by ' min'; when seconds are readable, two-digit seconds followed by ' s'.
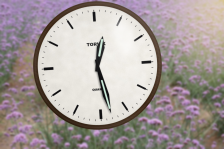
12 h 28 min
